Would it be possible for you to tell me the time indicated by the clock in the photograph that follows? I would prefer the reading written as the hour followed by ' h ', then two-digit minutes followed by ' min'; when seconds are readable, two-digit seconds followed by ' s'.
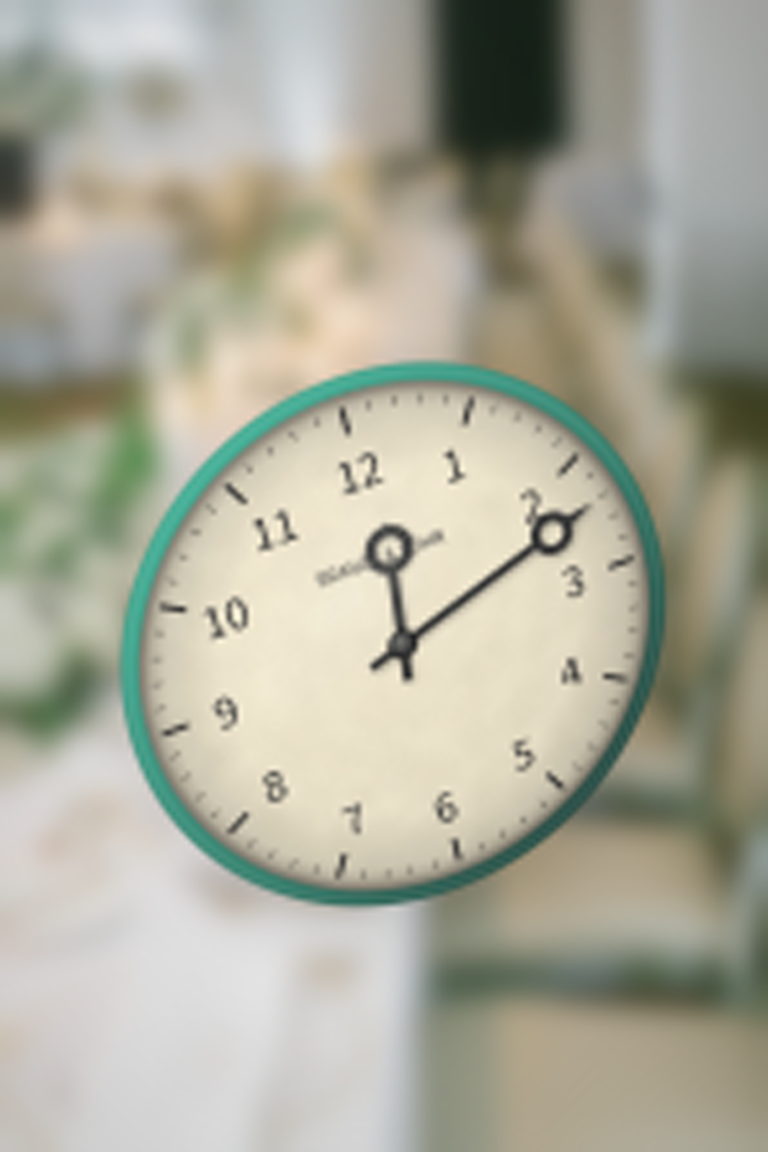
12 h 12 min
